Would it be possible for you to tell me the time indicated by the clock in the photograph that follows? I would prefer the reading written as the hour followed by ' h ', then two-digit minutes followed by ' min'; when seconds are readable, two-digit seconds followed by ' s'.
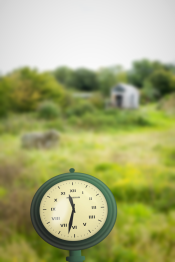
11 h 32 min
